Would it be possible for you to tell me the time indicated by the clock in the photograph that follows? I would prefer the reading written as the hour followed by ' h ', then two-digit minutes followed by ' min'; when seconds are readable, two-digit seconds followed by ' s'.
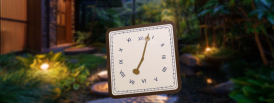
7 h 03 min
